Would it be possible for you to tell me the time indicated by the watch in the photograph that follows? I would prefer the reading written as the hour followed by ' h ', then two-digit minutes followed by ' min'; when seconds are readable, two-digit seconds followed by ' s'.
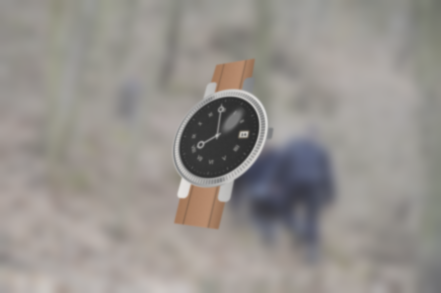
7 h 59 min
